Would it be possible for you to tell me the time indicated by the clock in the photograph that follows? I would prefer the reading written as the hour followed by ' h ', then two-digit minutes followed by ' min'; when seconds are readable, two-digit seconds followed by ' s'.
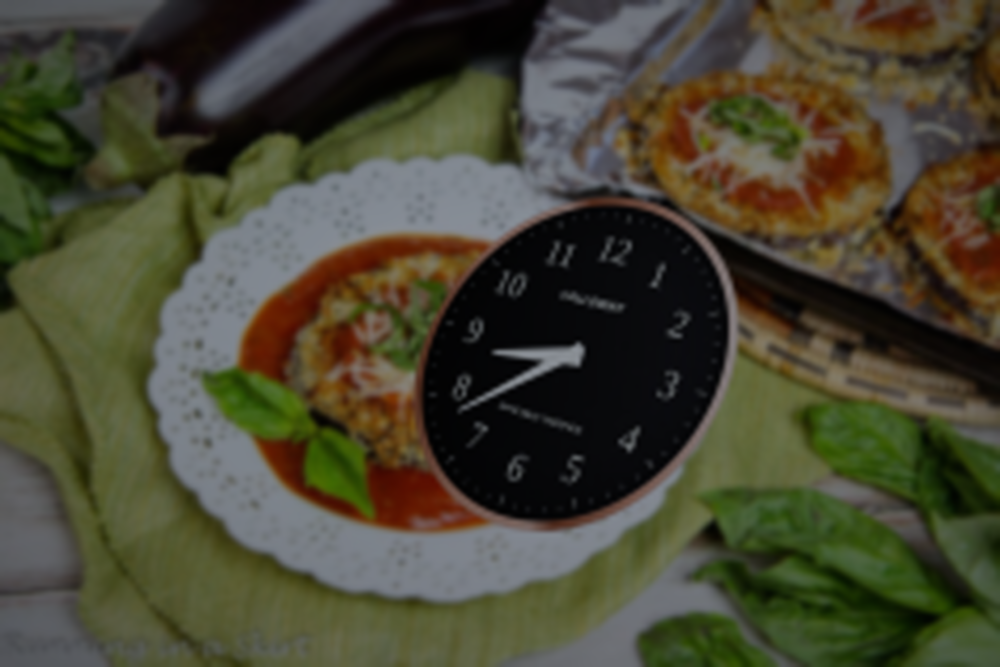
8 h 38 min
